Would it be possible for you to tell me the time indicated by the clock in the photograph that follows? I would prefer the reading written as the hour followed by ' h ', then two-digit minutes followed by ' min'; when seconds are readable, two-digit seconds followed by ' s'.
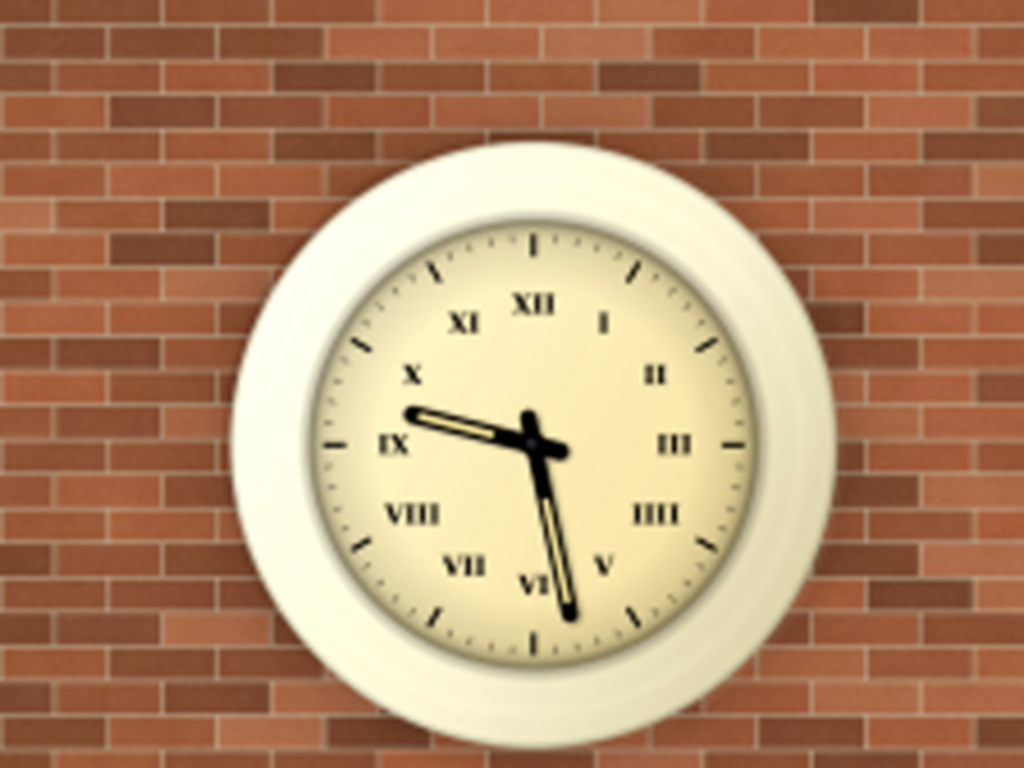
9 h 28 min
